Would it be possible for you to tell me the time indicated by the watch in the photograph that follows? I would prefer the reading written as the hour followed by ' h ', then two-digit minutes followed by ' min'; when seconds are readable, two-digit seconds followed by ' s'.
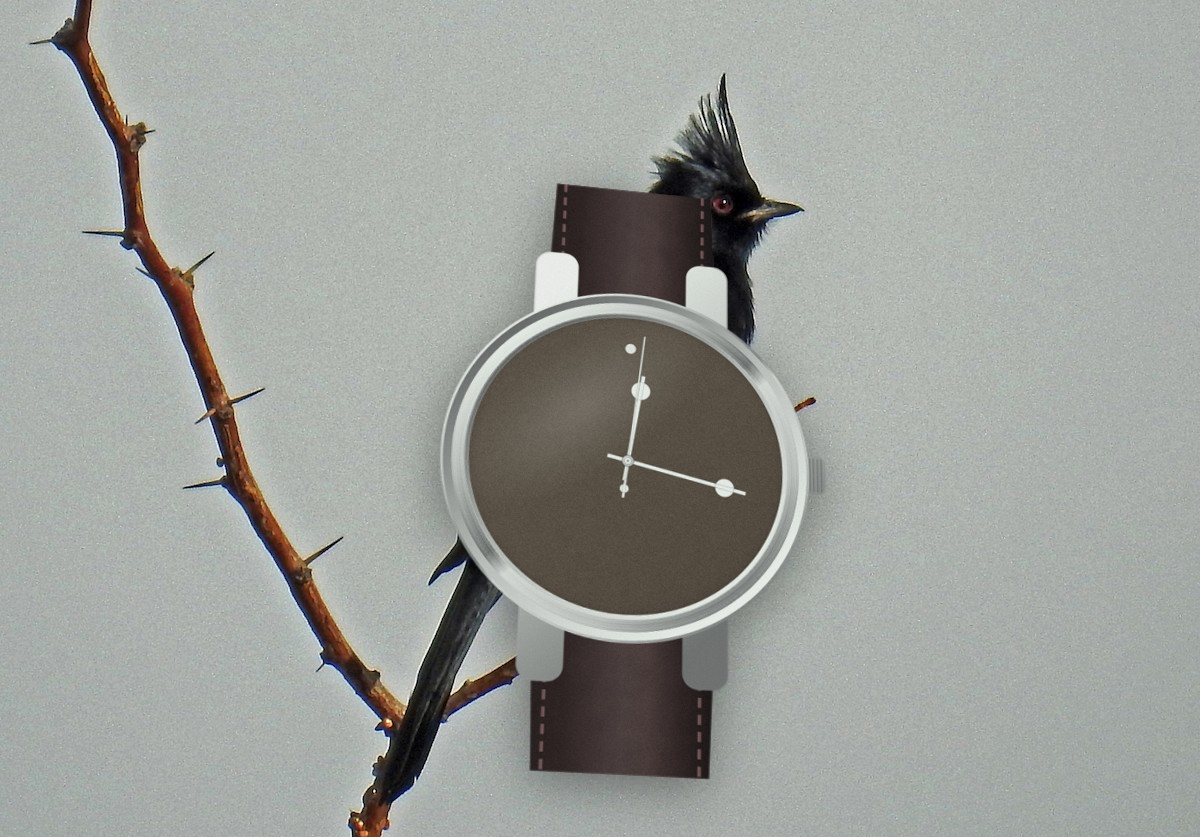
12 h 17 min 01 s
